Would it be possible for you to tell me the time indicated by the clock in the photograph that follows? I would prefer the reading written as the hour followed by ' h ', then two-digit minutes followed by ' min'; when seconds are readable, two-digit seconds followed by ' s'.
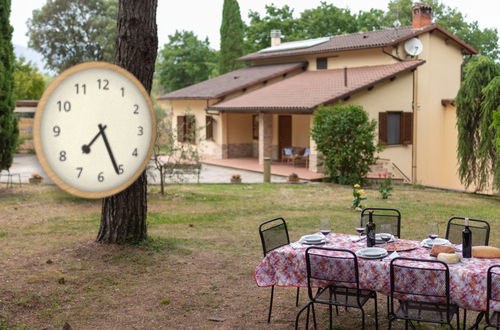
7 h 26 min
